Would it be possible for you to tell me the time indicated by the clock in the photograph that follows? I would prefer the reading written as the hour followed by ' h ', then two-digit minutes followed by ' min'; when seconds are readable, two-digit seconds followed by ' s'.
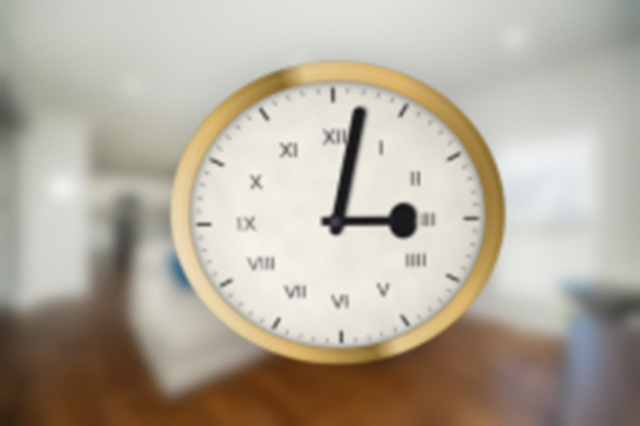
3 h 02 min
